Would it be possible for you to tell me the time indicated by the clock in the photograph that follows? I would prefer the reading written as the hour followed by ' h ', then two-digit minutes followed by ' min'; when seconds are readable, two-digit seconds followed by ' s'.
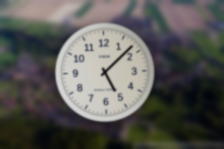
5 h 08 min
